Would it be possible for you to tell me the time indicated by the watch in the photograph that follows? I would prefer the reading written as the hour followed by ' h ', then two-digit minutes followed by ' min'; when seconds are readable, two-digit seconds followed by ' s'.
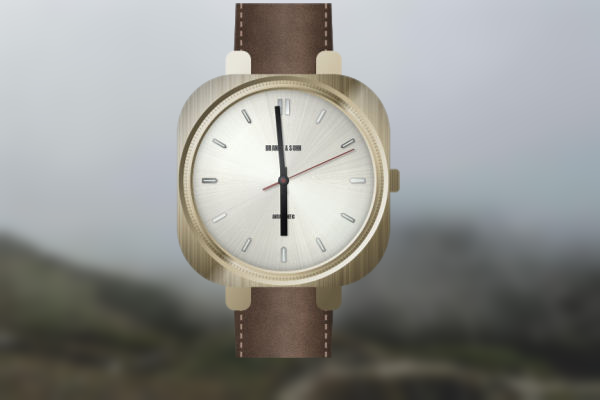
5 h 59 min 11 s
